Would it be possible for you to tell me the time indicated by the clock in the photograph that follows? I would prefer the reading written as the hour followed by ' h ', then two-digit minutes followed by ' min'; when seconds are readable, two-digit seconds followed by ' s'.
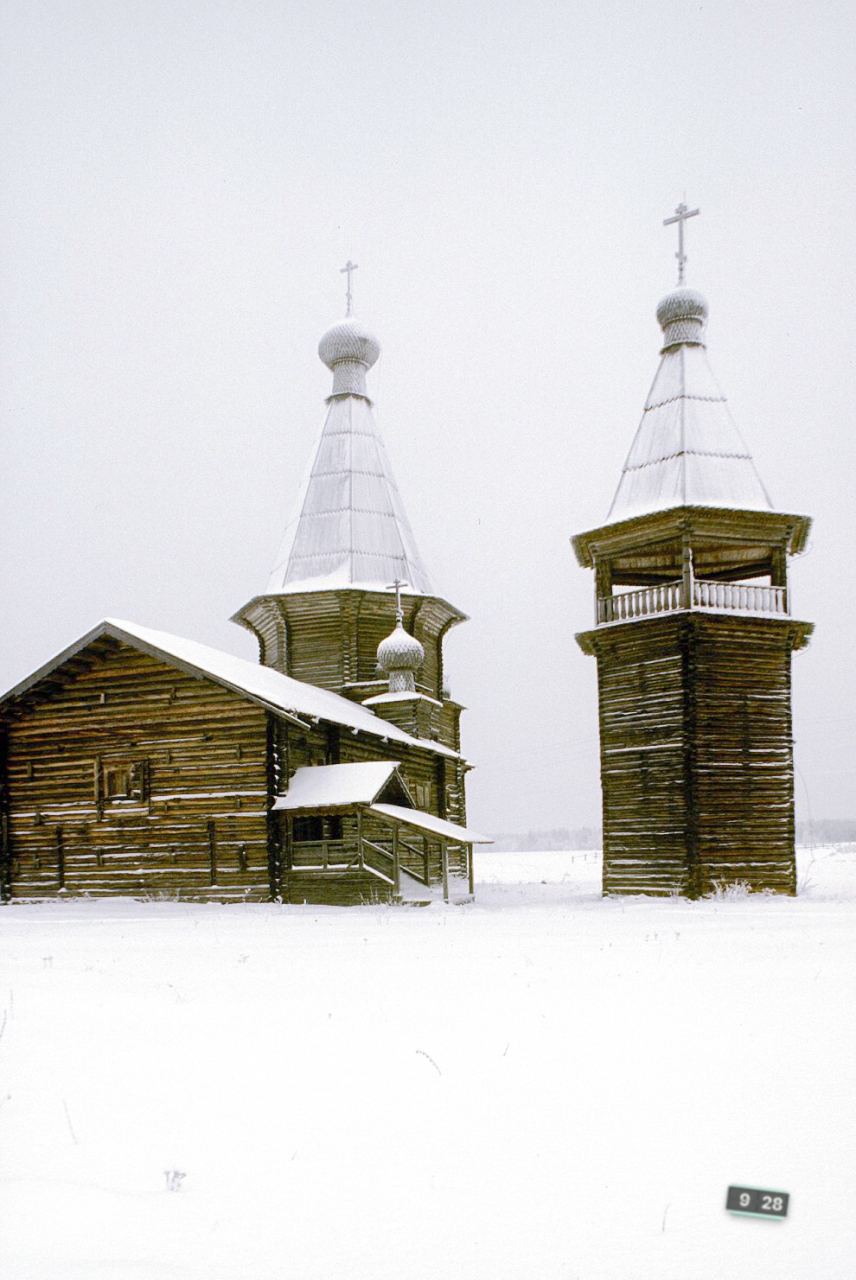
9 h 28 min
